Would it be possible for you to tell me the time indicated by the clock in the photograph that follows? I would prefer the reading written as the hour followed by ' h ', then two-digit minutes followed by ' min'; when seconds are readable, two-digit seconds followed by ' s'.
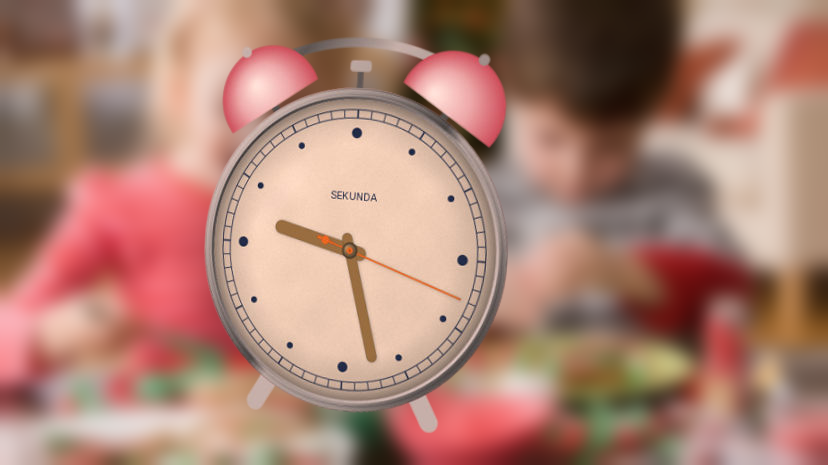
9 h 27 min 18 s
